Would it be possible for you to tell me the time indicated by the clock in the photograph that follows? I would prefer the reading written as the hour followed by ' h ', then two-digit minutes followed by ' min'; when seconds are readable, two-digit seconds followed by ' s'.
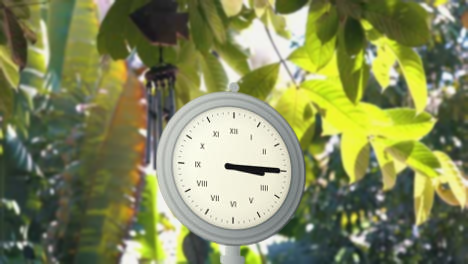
3 h 15 min
